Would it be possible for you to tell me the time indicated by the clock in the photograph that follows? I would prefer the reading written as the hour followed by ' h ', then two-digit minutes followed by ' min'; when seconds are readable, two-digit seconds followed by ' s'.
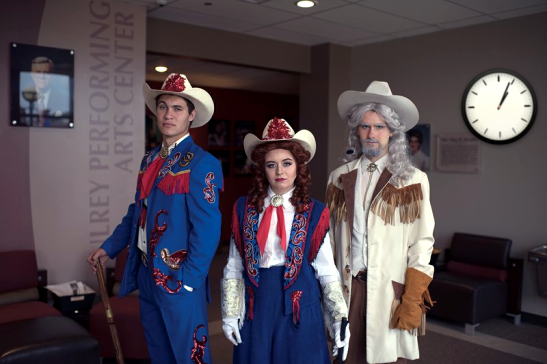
1 h 04 min
